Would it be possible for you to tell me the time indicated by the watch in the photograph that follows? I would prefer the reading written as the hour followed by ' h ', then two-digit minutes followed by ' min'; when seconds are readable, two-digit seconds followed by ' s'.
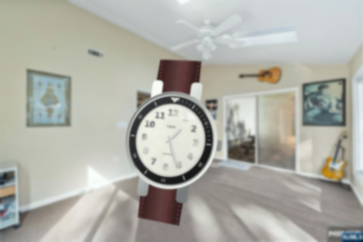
1 h 26 min
